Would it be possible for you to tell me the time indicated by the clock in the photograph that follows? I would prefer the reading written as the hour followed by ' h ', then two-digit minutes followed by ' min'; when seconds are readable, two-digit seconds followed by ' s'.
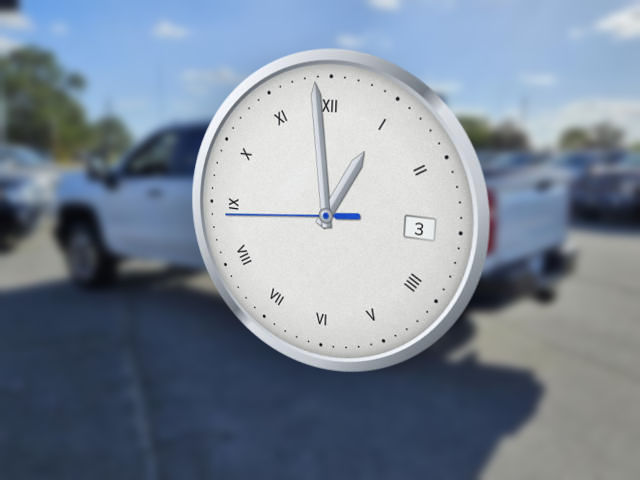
12 h 58 min 44 s
